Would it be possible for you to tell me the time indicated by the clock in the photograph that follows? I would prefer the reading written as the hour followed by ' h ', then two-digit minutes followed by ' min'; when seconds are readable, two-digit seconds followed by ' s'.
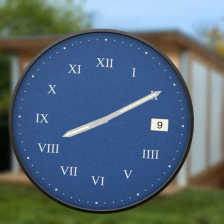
8 h 10 min
